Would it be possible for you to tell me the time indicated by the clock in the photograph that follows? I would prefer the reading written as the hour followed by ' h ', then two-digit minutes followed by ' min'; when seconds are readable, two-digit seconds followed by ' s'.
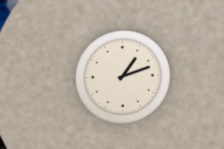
1 h 12 min
